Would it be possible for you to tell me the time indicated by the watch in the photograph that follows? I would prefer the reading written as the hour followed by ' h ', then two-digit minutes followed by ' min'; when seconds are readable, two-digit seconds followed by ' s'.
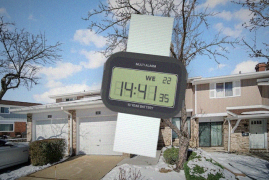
14 h 41 min 35 s
